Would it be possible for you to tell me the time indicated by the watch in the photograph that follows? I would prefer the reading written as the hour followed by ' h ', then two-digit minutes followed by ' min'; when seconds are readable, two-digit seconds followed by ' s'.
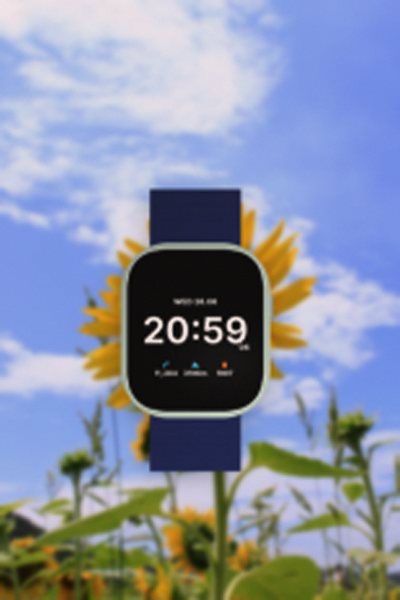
20 h 59 min
